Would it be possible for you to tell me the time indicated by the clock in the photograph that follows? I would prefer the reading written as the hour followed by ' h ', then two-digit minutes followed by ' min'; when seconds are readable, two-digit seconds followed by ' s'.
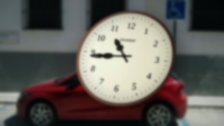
10 h 44 min
